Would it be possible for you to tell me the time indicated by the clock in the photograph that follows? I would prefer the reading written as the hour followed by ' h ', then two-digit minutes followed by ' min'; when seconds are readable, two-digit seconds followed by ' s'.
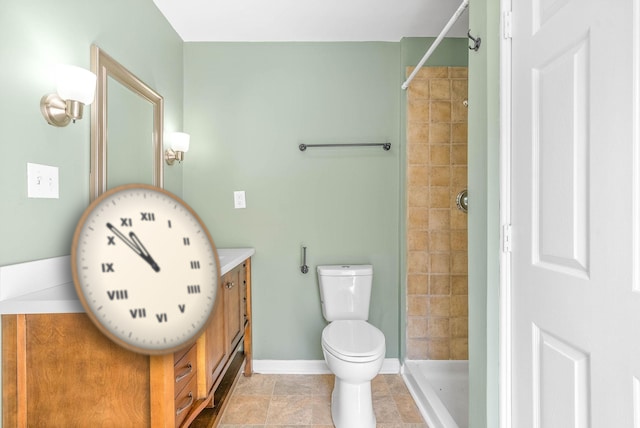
10 h 52 min
